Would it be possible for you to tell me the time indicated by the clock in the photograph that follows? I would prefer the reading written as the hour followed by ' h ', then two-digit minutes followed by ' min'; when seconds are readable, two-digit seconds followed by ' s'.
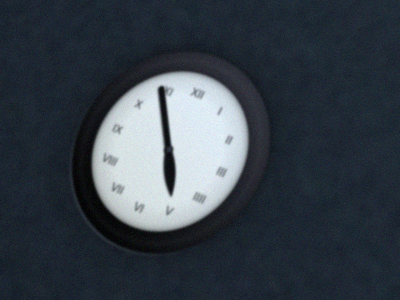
4 h 54 min
